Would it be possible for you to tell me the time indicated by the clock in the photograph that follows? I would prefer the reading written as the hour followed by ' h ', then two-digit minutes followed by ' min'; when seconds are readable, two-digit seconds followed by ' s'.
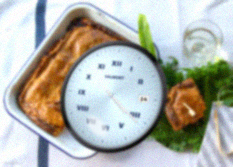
4 h 21 min
